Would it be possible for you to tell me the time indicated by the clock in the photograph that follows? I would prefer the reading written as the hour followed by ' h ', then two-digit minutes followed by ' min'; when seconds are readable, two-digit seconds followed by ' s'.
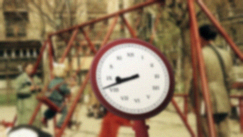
8 h 42 min
